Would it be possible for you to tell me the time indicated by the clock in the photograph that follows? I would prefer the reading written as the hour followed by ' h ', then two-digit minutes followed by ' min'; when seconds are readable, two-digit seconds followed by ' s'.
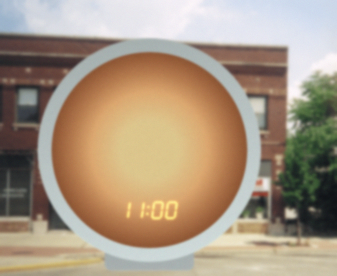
11 h 00 min
